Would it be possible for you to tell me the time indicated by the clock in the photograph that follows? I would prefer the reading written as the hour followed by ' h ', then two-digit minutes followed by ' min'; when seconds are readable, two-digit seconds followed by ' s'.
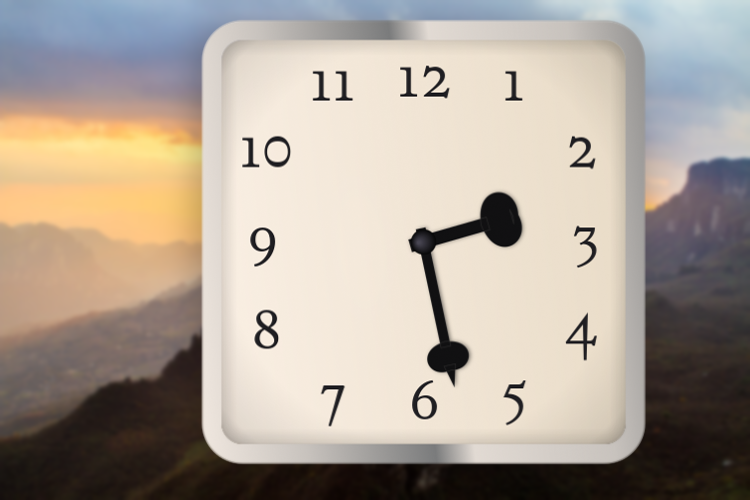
2 h 28 min
